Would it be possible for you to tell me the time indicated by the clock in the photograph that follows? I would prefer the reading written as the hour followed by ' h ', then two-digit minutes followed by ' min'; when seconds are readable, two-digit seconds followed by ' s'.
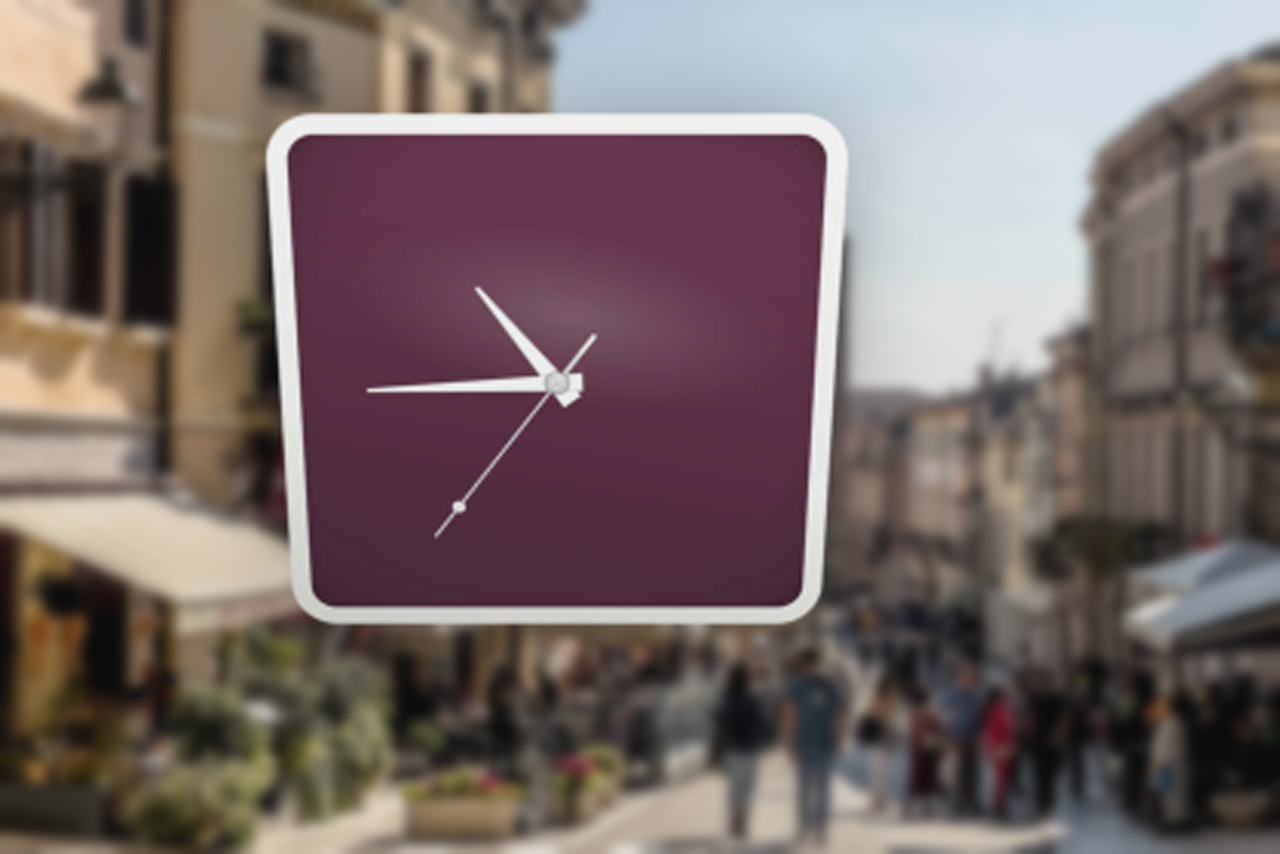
10 h 44 min 36 s
